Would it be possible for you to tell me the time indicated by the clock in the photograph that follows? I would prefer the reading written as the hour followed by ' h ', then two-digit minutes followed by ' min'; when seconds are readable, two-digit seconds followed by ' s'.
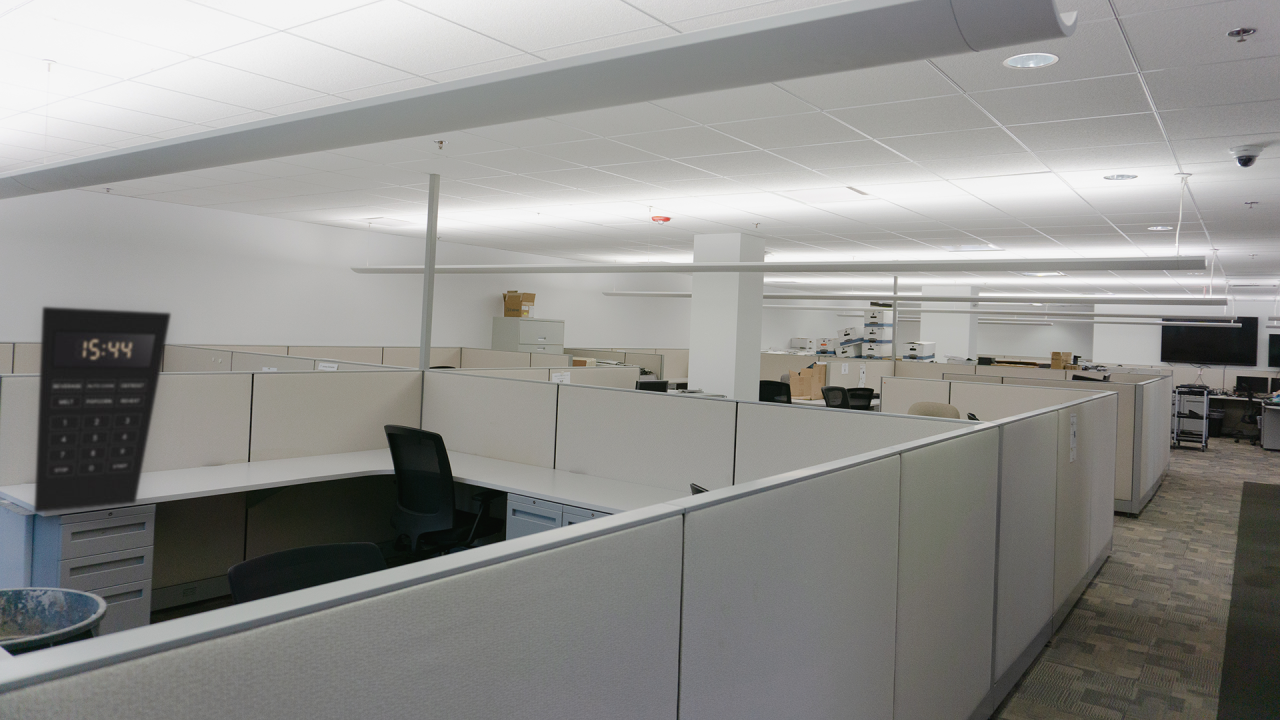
15 h 44 min
